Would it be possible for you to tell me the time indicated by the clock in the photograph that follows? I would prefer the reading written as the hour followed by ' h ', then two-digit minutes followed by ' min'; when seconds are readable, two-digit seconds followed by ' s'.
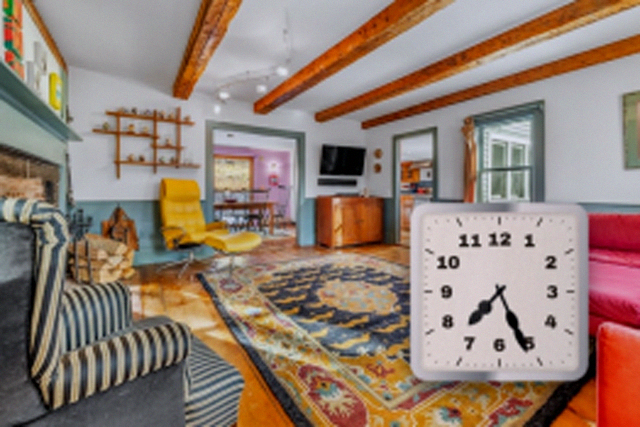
7 h 26 min
